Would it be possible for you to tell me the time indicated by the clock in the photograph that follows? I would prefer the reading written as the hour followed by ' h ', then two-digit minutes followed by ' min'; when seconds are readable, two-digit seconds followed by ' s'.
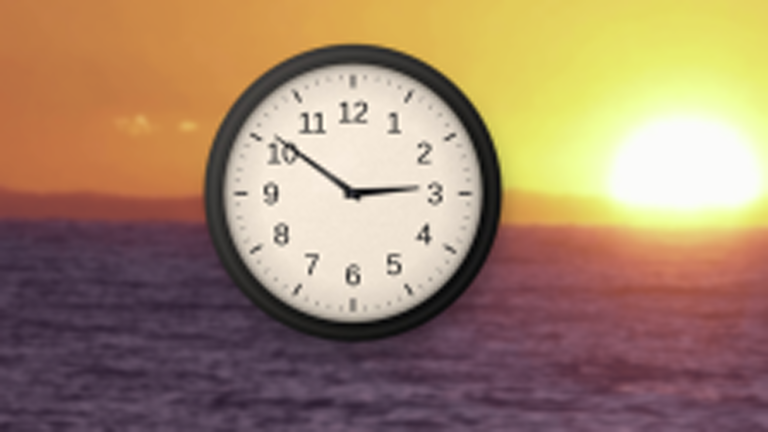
2 h 51 min
